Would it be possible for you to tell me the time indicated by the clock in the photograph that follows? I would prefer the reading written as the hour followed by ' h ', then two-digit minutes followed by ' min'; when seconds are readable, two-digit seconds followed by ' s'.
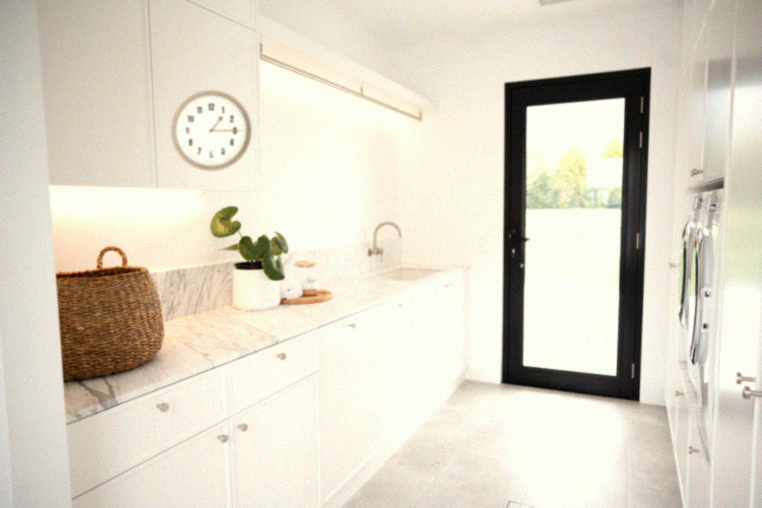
1 h 15 min
